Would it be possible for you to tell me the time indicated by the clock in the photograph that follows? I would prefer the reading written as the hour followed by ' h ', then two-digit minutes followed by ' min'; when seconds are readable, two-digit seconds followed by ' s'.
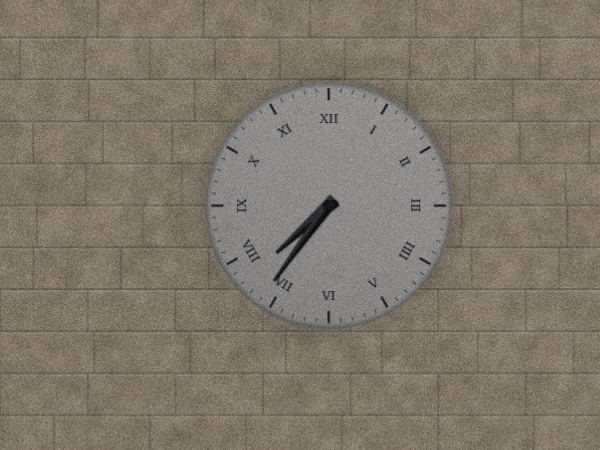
7 h 36 min
